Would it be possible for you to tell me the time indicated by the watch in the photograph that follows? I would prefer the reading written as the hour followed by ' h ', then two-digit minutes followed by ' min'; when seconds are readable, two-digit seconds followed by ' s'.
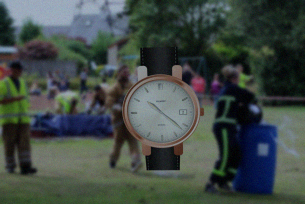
10 h 22 min
